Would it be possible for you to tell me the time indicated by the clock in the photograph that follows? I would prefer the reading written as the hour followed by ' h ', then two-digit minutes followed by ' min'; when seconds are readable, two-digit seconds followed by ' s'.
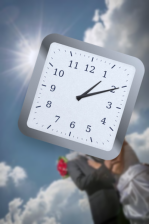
1 h 10 min
